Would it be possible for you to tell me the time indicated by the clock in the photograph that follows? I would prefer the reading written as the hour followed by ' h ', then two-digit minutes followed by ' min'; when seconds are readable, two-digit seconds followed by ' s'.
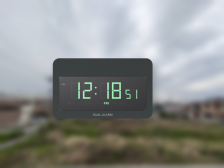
12 h 18 min 51 s
